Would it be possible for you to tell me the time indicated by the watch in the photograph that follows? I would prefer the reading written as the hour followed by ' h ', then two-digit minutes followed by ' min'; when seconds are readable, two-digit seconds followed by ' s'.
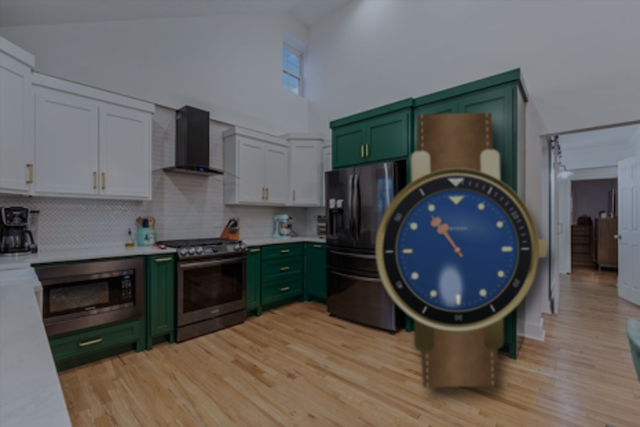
10 h 54 min
